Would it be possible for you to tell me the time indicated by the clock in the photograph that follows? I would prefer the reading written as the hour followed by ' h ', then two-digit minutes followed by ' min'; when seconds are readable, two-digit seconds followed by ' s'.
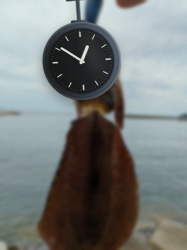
12 h 51 min
